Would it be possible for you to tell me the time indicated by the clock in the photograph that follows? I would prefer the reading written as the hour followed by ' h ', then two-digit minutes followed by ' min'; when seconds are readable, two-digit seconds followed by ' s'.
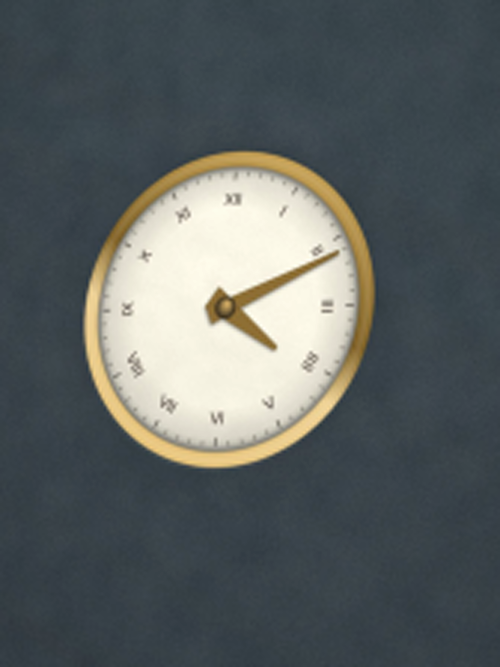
4 h 11 min
